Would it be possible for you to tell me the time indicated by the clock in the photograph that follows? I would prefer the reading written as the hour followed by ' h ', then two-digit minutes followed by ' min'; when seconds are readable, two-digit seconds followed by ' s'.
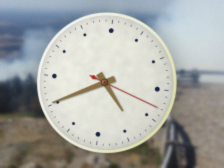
4 h 40 min 18 s
